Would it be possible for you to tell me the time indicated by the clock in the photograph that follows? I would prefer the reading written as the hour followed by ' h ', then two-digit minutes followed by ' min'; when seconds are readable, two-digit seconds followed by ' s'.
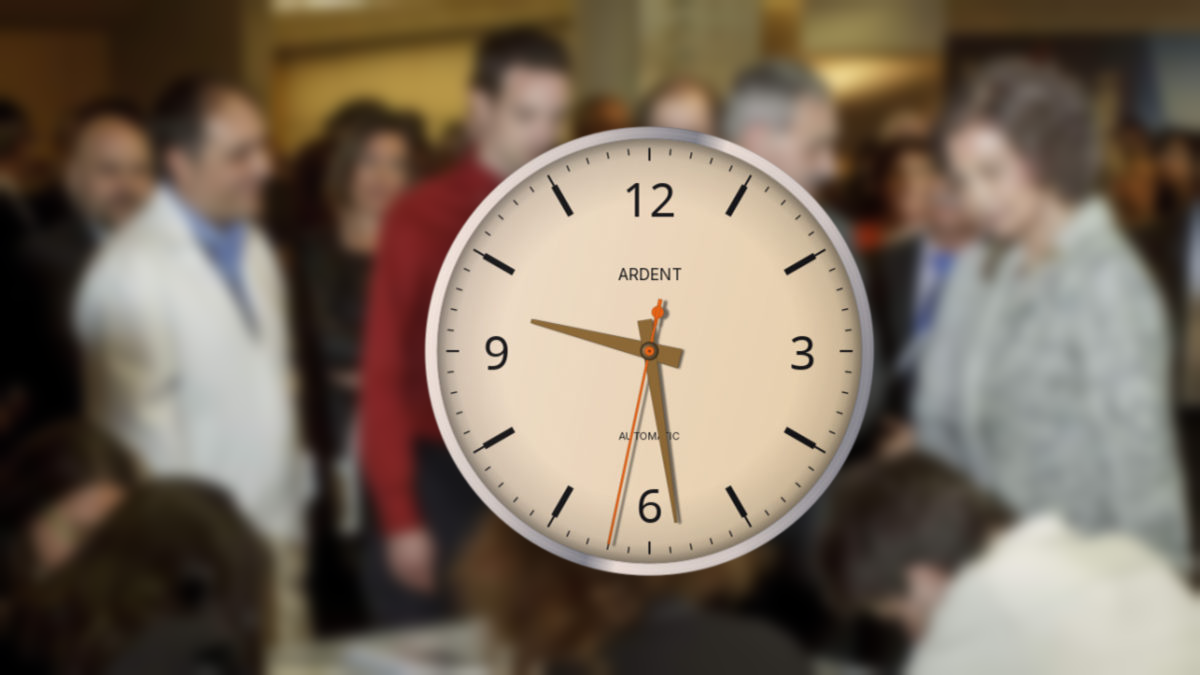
9 h 28 min 32 s
